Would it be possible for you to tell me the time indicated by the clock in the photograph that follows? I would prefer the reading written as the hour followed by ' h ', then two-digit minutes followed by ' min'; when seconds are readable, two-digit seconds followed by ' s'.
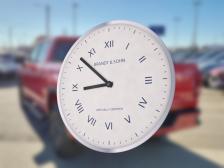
8 h 52 min
